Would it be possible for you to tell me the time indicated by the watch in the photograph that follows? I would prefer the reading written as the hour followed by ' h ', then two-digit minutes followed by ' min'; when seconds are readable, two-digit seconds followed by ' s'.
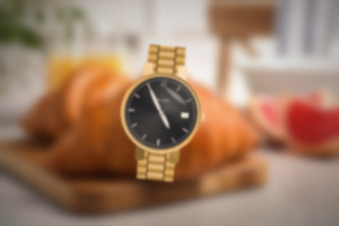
4 h 55 min
